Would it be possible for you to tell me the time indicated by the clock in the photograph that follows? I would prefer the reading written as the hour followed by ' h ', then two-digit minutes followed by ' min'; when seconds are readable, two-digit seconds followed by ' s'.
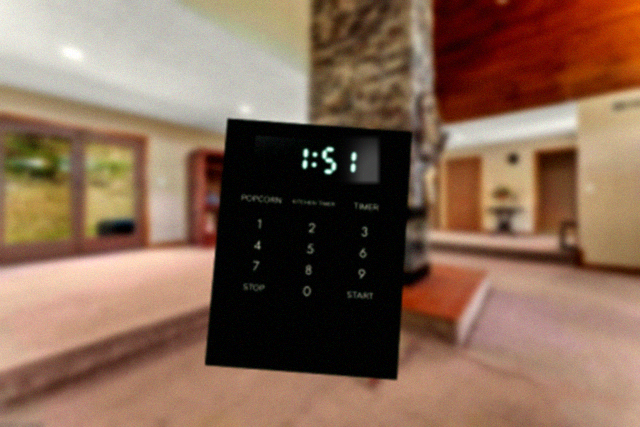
1 h 51 min
